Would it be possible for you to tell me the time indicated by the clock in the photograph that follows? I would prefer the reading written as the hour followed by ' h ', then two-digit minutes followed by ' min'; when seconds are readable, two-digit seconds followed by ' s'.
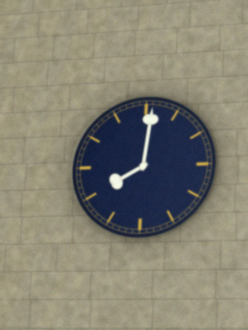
8 h 01 min
